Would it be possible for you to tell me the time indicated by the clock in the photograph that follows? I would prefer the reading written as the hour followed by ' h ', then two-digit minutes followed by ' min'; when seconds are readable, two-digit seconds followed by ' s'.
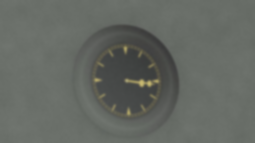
3 h 16 min
